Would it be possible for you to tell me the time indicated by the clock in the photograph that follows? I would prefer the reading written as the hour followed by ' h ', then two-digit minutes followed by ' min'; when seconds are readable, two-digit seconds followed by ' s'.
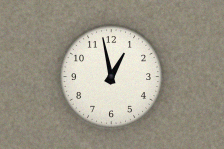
12 h 58 min
